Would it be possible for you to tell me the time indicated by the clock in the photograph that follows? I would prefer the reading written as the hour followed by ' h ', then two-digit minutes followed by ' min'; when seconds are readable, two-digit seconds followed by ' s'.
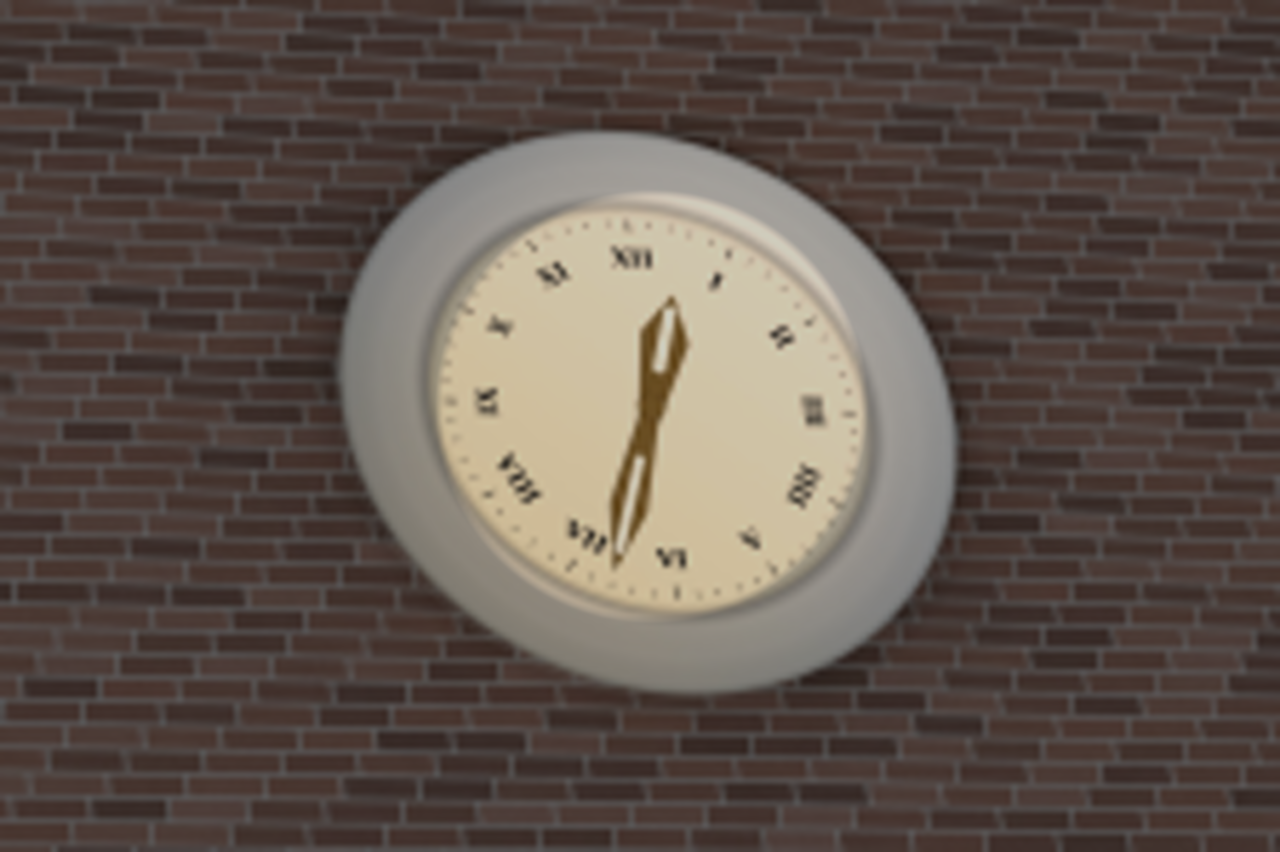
12 h 33 min
